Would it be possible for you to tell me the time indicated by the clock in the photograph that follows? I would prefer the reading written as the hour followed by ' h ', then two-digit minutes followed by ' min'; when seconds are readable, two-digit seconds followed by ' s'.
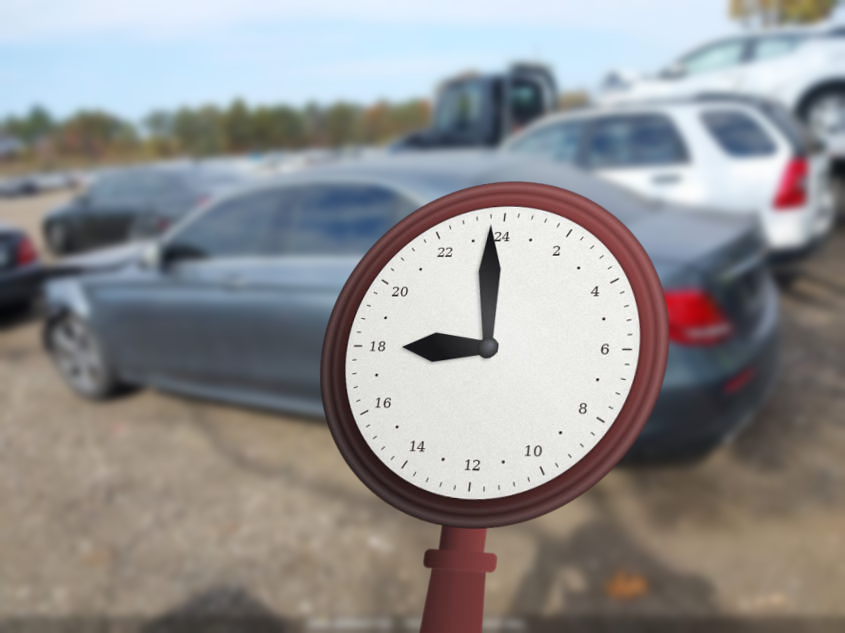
17 h 59 min
